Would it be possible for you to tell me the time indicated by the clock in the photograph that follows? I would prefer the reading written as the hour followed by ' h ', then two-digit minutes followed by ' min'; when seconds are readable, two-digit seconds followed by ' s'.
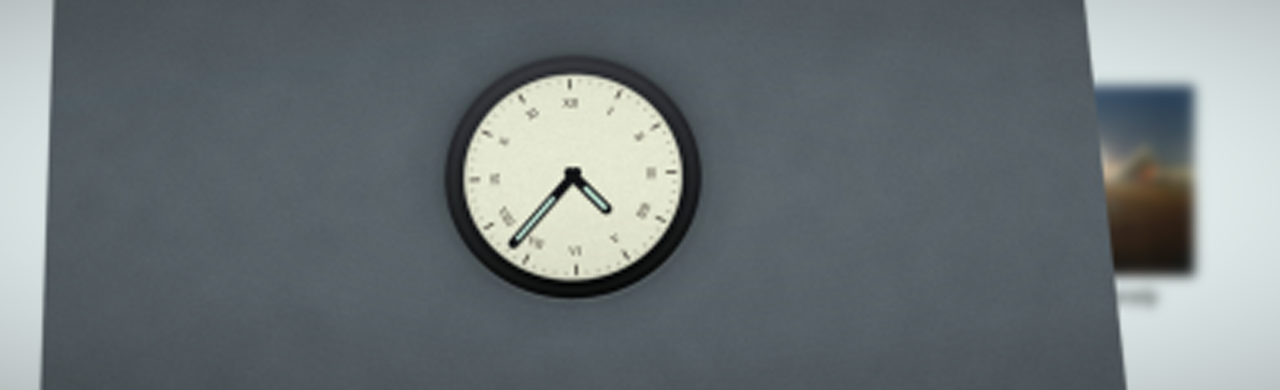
4 h 37 min
